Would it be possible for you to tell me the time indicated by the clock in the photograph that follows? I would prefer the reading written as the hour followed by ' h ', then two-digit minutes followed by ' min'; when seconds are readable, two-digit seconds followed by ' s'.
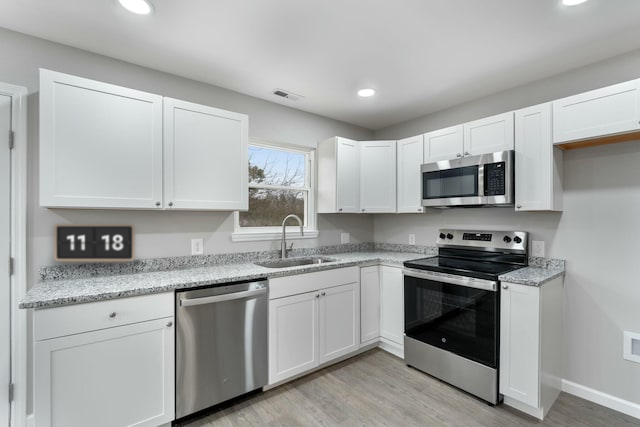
11 h 18 min
